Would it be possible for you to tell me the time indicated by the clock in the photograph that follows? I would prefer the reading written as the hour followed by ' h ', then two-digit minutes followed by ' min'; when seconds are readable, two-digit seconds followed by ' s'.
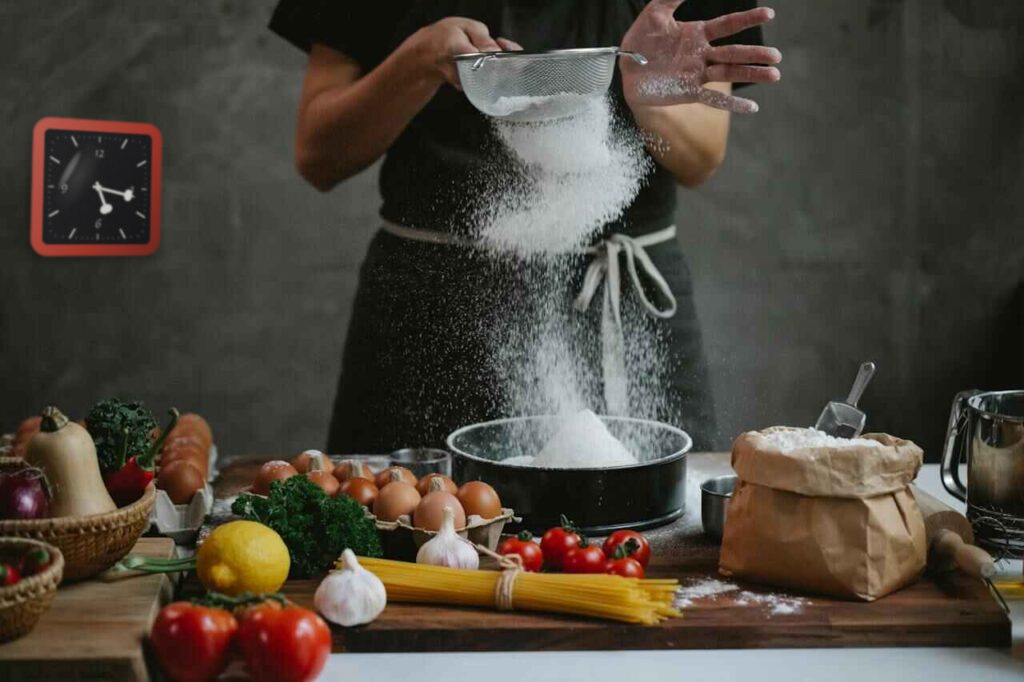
5 h 17 min
